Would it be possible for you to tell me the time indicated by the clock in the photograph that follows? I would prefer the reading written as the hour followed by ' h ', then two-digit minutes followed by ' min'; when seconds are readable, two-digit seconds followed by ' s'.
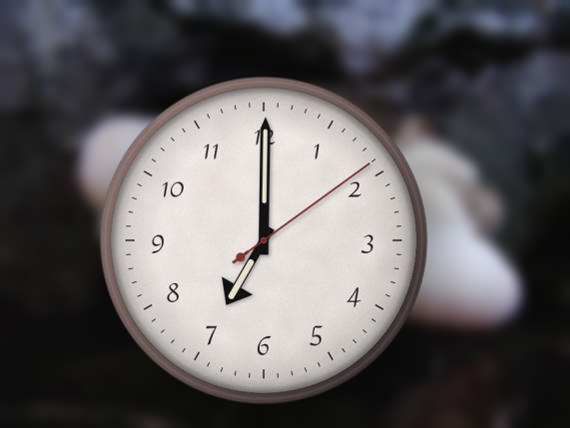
7 h 00 min 09 s
